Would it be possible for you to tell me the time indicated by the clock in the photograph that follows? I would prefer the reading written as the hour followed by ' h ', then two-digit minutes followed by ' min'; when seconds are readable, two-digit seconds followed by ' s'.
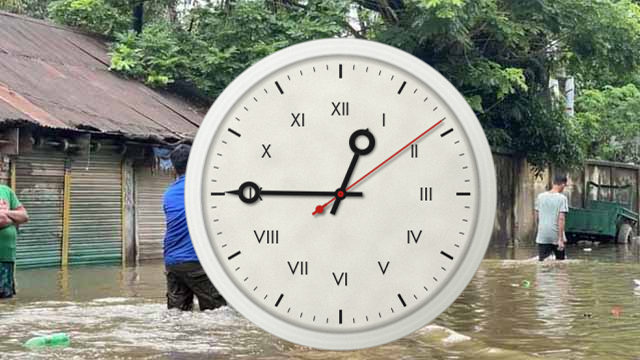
12 h 45 min 09 s
